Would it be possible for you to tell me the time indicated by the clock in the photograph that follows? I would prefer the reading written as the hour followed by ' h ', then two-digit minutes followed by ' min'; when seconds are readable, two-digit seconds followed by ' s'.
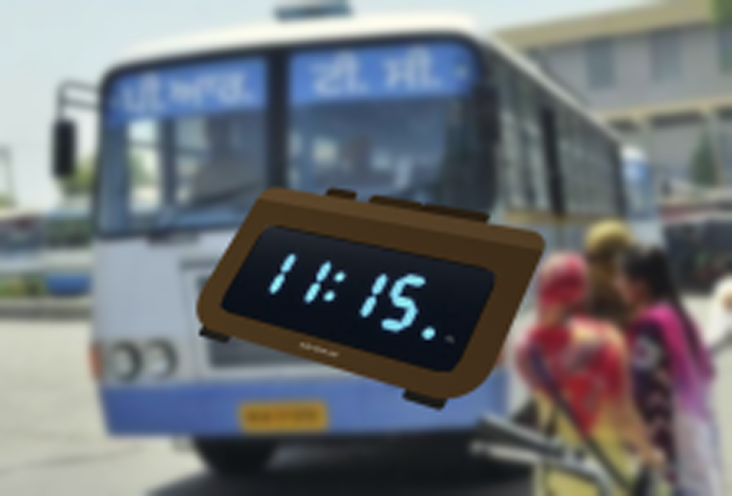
11 h 15 min
